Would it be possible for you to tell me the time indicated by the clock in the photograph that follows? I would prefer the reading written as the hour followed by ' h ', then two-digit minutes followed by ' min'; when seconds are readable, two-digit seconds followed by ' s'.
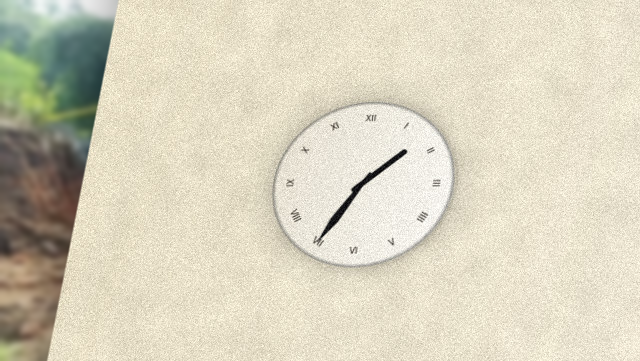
1 h 35 min
